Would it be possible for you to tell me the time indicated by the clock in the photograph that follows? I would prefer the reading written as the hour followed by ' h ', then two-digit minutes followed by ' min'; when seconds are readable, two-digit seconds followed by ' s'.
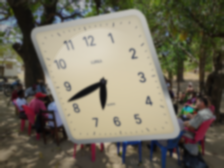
6 h 42 min
